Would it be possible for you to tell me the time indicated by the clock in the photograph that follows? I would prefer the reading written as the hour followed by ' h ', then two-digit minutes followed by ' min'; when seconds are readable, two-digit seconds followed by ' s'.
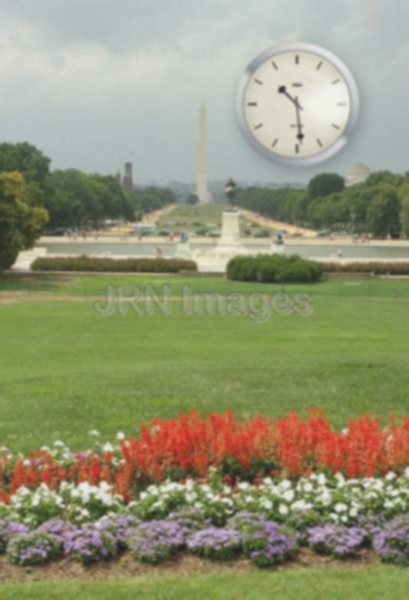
10 h 29 min
